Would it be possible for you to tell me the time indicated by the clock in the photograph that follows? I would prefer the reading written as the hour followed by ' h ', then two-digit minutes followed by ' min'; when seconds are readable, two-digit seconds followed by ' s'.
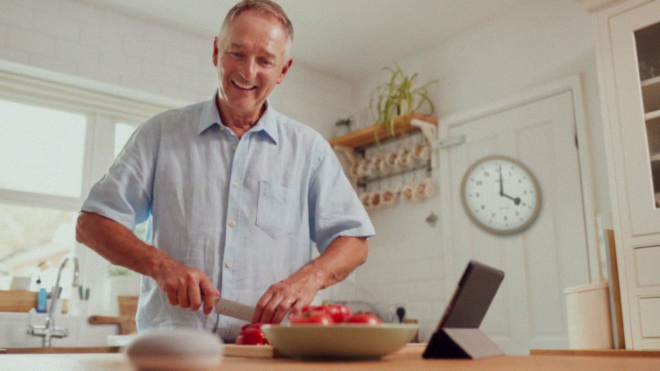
4 h 01 min
